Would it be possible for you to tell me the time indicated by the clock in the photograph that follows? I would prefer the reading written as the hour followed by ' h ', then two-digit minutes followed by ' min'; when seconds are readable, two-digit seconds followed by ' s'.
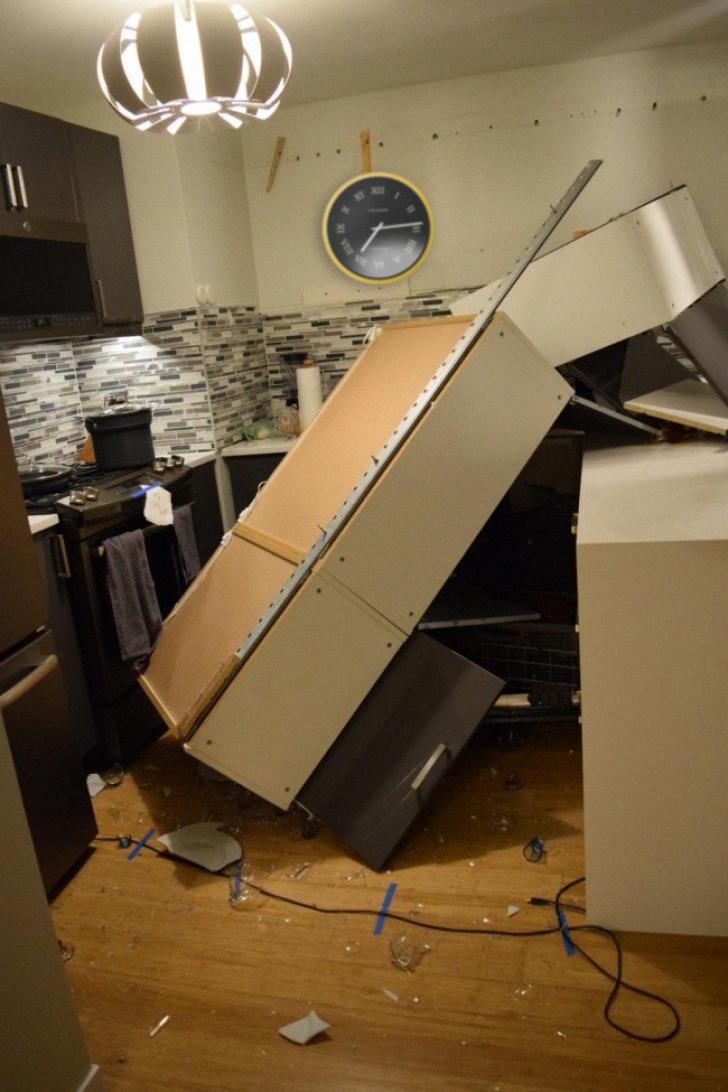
7 h 14 min
